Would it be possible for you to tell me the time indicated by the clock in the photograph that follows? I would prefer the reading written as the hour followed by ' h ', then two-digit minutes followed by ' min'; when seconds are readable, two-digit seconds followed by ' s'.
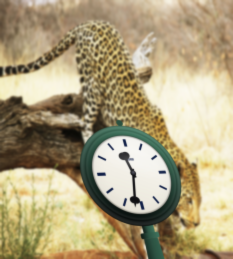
11 h 32 min
